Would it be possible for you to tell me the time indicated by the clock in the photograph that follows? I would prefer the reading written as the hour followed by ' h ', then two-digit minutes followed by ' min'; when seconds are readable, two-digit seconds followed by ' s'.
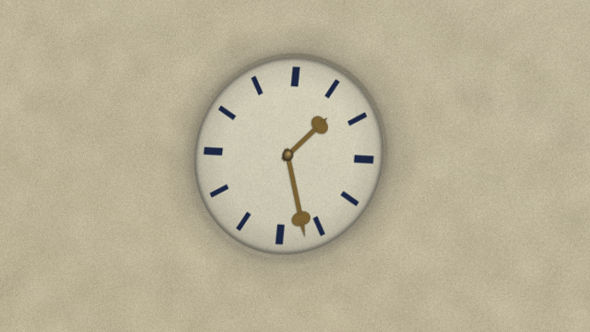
1 h 27 min
